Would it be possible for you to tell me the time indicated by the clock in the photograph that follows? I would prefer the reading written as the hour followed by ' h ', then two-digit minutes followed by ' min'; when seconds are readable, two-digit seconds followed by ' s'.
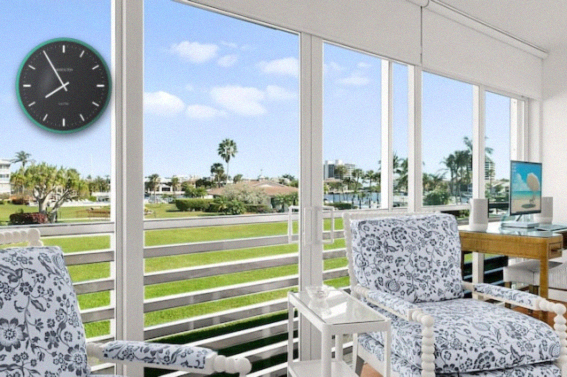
7 h 55 min
